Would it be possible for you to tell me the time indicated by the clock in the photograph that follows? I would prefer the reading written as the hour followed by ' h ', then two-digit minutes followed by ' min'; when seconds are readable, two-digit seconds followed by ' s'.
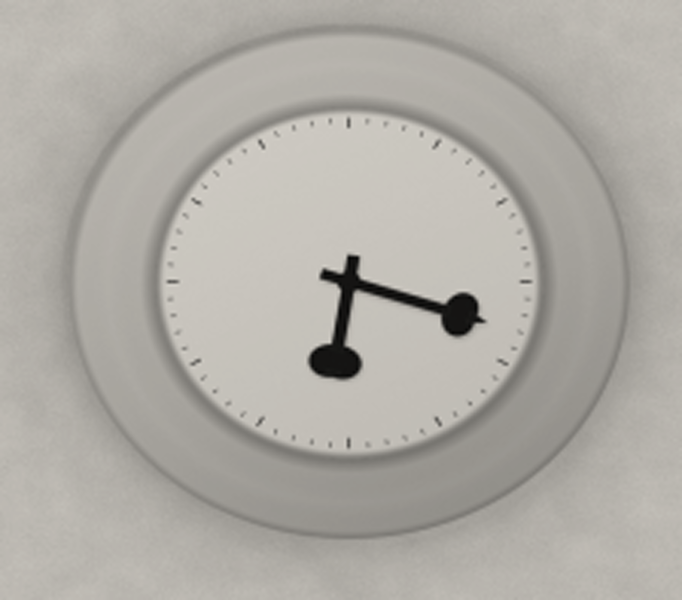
6 h 18 min
